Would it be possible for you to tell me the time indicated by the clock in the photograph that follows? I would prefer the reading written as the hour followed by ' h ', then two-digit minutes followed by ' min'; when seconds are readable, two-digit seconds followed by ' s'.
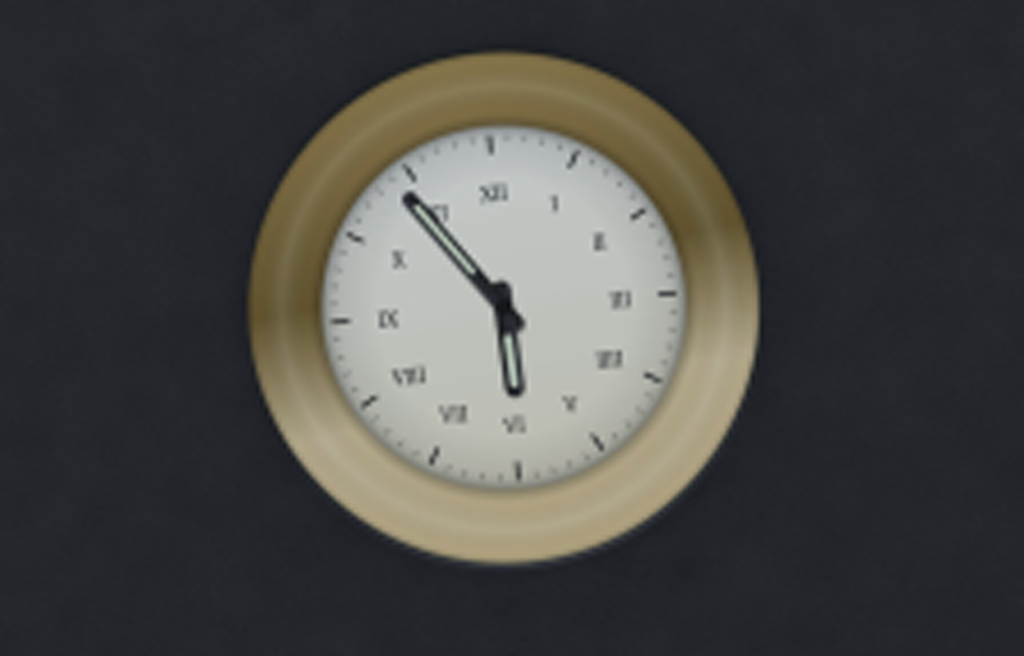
5 h 54 min
